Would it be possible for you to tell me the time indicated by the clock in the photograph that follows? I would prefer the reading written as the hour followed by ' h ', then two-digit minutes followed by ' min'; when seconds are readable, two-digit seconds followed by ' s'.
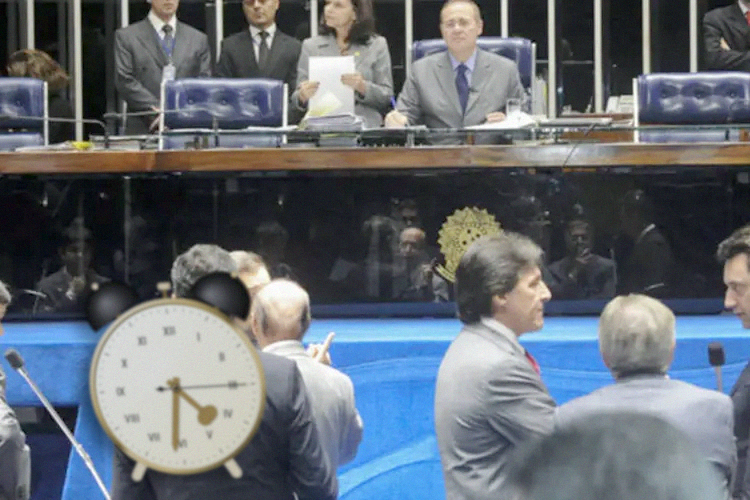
4 h 31 min 15 s
